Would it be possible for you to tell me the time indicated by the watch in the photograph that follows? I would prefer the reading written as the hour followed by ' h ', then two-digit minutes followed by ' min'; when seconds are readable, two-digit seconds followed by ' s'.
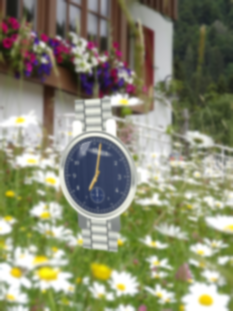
7 h 02 min
